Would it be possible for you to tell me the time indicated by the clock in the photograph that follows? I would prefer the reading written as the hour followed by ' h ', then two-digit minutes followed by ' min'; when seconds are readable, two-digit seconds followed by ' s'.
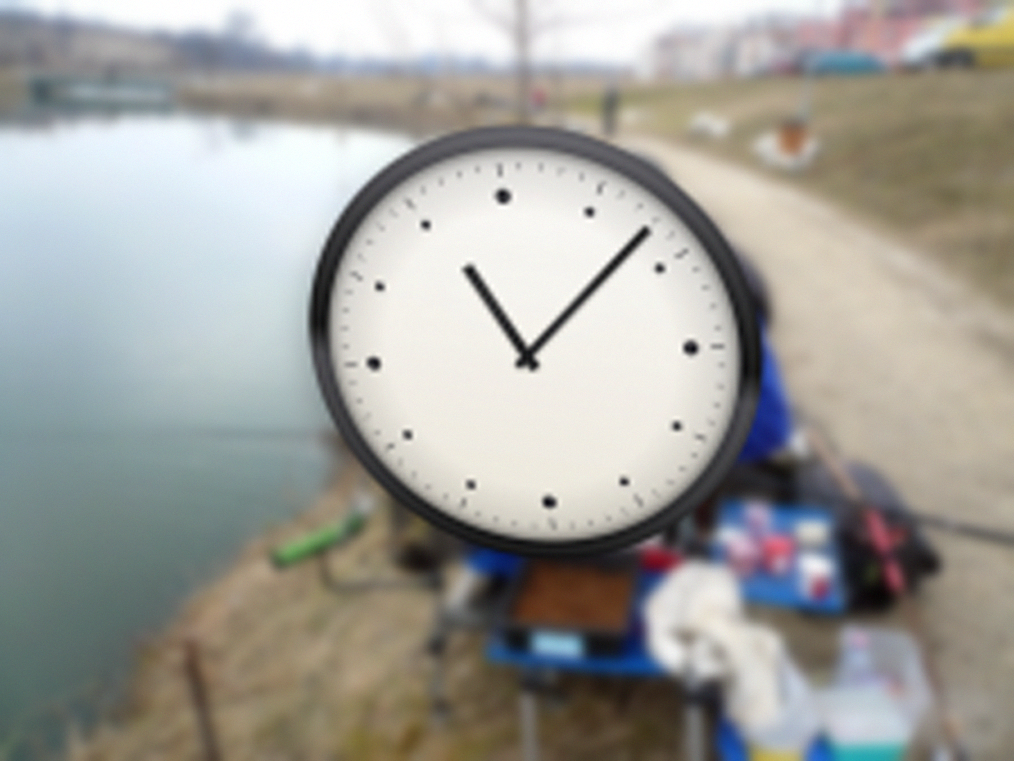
11 h 08 min
